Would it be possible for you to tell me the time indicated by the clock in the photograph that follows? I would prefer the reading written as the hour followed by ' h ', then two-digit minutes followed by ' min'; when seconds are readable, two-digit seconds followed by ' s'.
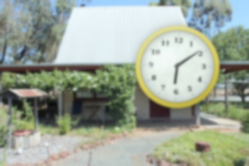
6 h 09 min
